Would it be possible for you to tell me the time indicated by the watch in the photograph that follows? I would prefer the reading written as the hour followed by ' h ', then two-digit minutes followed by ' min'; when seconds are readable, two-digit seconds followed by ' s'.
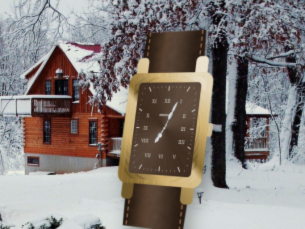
7 h 04 min
